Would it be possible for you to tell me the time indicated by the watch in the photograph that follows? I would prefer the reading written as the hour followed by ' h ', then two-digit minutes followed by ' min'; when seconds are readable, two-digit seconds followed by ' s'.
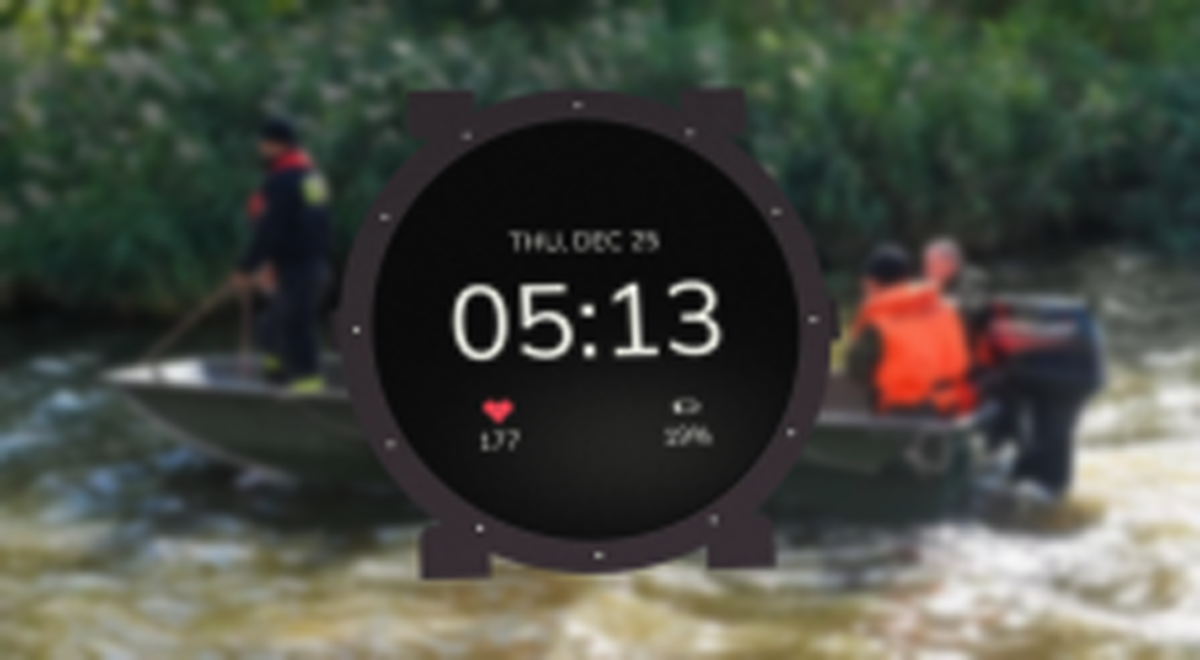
5 h 13 min
